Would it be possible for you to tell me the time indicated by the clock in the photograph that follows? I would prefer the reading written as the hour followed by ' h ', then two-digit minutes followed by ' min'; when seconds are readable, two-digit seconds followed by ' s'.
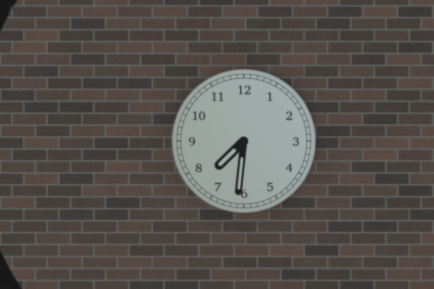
7 h 31 min
